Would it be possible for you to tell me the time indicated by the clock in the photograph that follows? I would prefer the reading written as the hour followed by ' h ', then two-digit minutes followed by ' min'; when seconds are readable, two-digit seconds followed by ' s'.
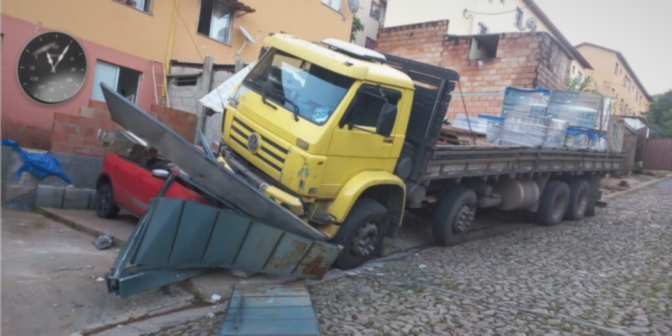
11 h 05 min
